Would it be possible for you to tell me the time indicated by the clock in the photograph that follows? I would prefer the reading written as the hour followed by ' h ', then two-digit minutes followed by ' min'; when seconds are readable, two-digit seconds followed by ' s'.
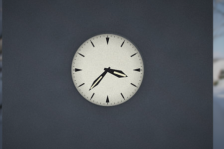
3 h 37 min
